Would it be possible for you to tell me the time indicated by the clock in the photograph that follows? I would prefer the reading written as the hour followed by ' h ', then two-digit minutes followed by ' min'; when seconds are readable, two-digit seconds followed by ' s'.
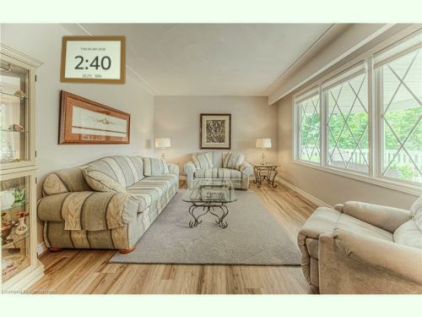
2 h 40 min
